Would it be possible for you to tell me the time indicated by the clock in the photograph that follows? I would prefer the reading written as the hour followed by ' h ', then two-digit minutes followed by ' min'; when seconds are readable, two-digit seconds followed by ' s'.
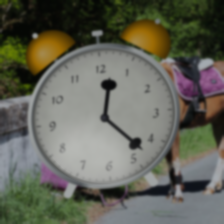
12 h 23 min
